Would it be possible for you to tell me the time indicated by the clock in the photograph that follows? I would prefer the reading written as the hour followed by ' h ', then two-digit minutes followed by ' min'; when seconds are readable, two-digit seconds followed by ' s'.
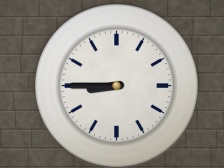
8 h 45 min
